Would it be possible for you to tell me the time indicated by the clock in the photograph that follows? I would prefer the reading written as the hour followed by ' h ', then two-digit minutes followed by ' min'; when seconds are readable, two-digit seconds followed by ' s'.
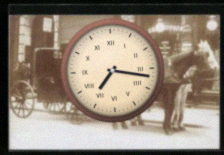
7 h 17 min
